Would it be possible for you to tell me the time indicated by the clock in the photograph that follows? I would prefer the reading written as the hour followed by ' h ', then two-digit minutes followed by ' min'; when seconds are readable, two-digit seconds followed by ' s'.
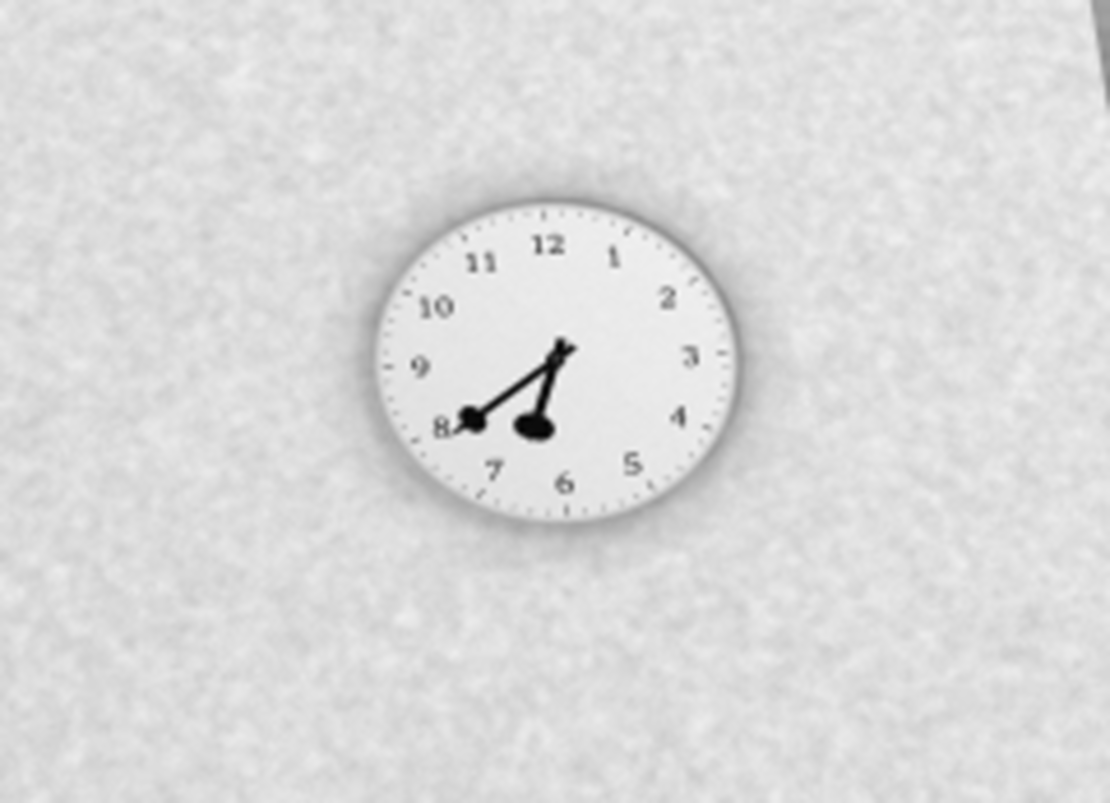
6 h 39 min
